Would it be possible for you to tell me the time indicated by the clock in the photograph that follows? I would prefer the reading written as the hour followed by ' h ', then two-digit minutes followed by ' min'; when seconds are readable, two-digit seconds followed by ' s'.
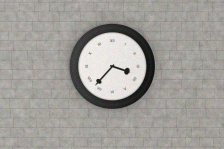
3 h 37 min
